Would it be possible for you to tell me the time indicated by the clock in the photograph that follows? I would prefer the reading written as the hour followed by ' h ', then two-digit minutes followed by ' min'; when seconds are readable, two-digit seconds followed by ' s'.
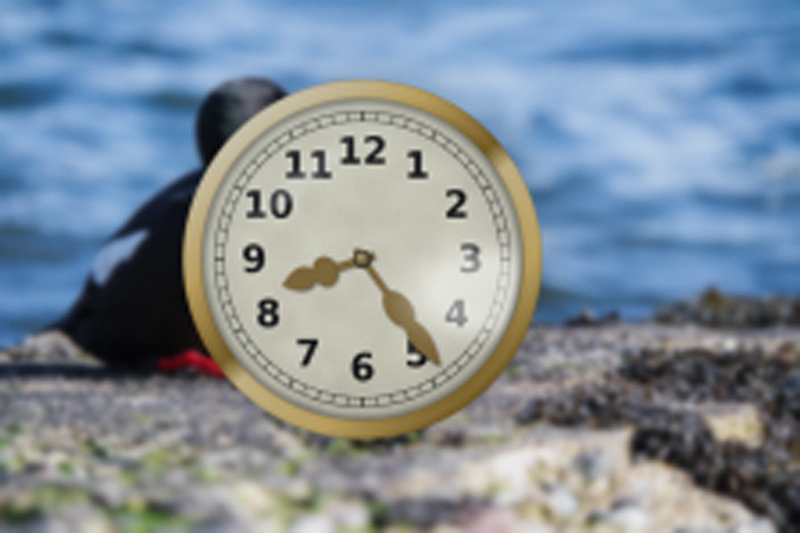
8 h 24 min
